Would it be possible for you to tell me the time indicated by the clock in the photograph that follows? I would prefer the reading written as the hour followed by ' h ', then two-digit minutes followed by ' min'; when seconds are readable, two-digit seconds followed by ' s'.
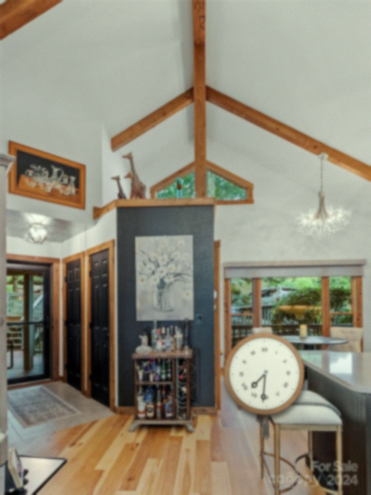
7 h 31 min
